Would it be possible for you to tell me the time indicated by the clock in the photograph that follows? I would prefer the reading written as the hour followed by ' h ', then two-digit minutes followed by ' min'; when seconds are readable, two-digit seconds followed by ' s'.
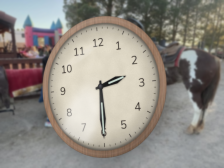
2 h 30 min
